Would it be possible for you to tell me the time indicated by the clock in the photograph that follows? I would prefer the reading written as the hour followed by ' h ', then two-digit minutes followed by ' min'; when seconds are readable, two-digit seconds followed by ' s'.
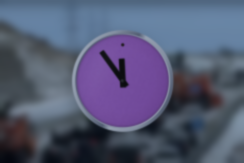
11 h 54 min
